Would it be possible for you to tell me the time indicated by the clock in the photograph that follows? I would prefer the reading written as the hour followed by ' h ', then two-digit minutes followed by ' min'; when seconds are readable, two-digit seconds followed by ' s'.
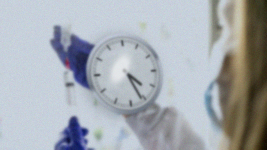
4 h 26 min
